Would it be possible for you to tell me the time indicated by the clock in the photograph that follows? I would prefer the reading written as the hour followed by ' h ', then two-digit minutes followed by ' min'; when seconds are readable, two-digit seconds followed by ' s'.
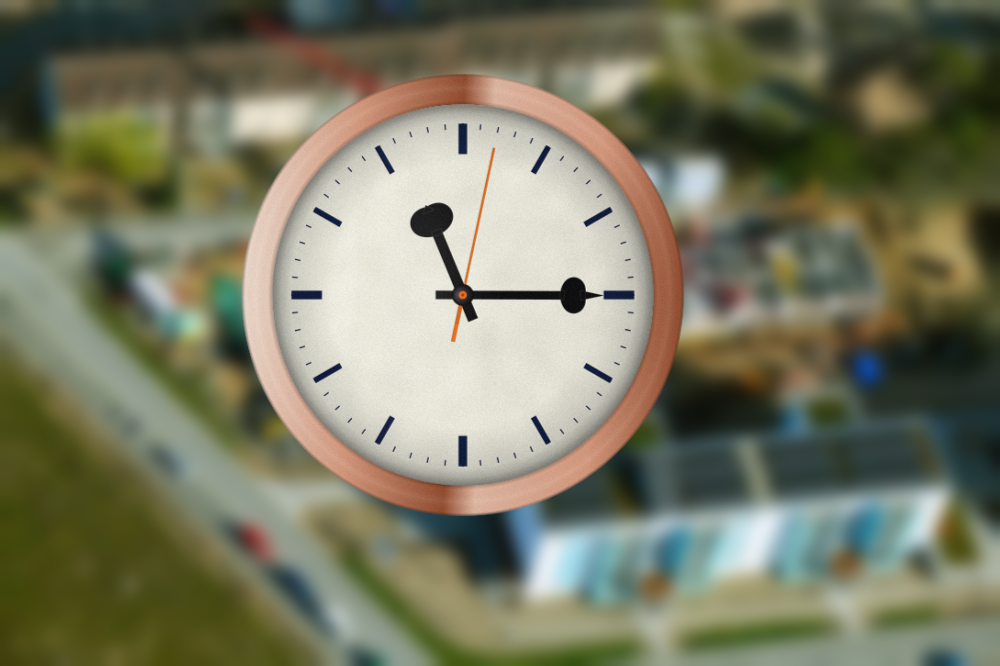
11 h 15 min 02 s
